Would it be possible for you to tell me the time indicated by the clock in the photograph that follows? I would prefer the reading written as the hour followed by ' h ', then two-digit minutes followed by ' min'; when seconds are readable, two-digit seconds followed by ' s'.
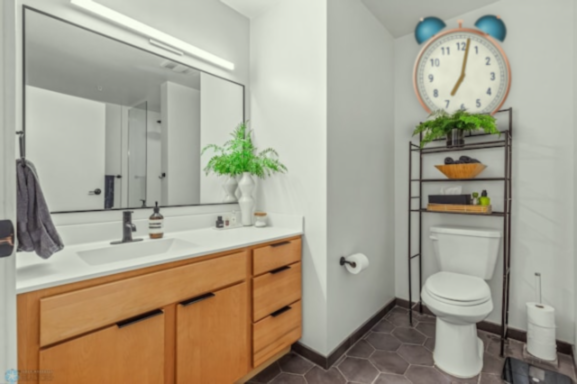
7 h 02 min
